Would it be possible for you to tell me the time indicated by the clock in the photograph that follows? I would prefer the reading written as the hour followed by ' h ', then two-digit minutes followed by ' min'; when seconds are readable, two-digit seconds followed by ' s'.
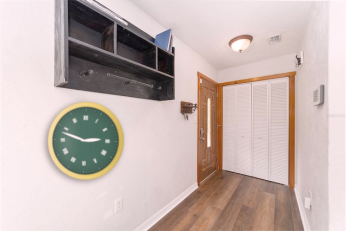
2 h 48 min
